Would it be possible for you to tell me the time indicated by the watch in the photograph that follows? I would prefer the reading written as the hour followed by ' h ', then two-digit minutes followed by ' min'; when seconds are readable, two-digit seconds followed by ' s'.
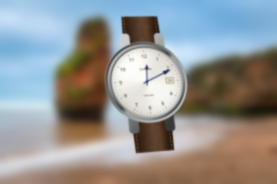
12 h 11 min
